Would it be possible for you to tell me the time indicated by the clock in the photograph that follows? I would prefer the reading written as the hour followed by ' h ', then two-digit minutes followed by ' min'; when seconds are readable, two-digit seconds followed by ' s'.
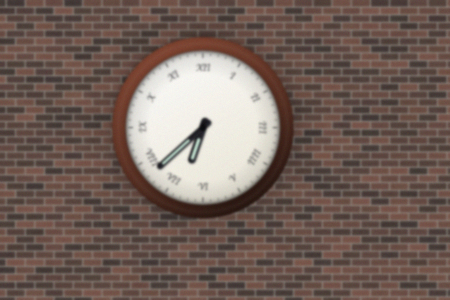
6 h 38 min
